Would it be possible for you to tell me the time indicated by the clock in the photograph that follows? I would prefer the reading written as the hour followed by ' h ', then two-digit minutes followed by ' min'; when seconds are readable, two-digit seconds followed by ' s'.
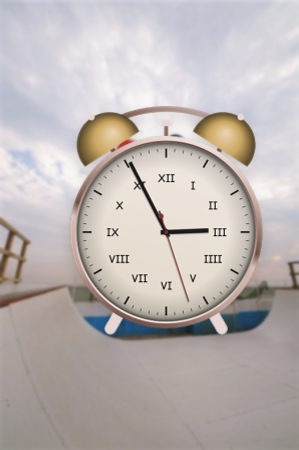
2 h 55 min 27 s
